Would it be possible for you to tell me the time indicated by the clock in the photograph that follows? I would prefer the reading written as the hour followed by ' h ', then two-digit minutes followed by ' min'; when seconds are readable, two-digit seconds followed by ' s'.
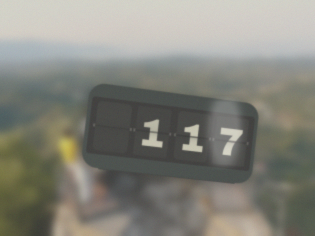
1 h 17 min
